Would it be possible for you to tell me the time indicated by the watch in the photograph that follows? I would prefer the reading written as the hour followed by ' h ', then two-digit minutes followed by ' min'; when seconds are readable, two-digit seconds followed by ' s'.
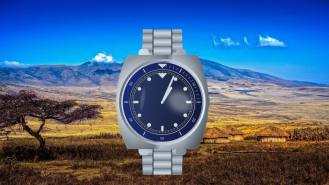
1 h 04 min
